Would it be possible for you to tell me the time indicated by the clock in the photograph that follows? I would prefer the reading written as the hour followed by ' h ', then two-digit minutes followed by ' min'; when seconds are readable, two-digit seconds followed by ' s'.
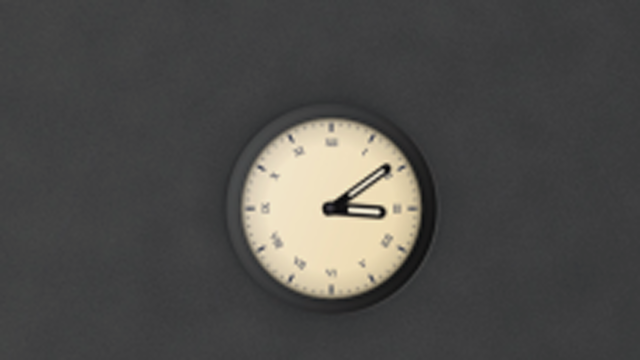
3 h 09 min
